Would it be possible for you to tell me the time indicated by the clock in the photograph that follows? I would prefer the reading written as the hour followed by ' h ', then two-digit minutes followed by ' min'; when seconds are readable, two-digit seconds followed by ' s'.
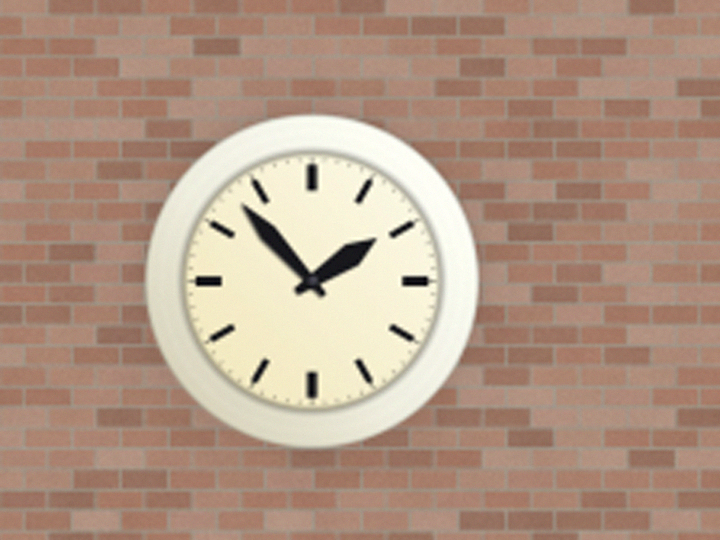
1 h 53 min
